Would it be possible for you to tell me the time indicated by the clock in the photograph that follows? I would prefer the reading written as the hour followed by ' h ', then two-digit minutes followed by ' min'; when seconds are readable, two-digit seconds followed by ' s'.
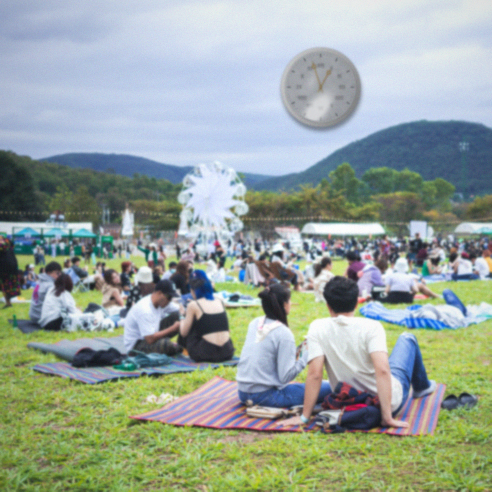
12 h 57 min
